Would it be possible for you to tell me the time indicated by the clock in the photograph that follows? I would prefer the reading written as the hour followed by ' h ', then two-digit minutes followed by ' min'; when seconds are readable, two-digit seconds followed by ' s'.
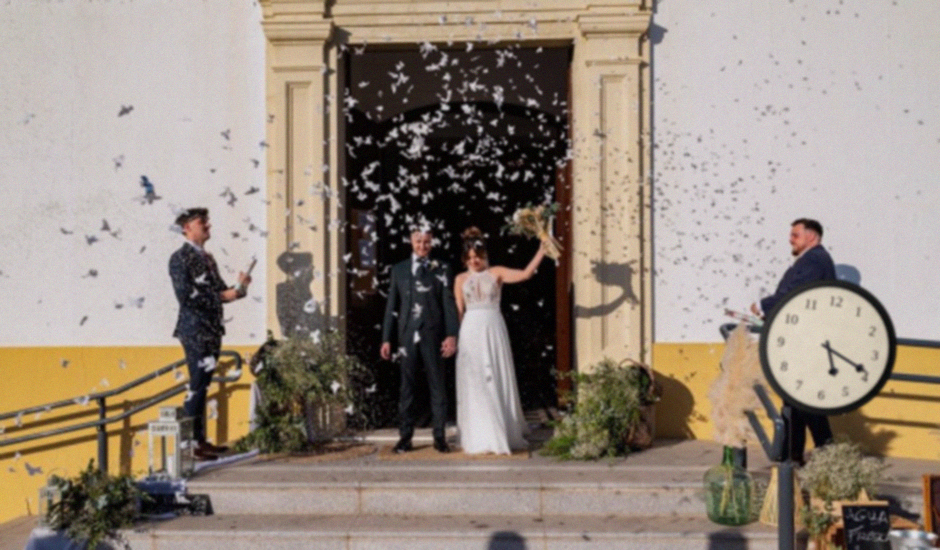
5 h 19 min
